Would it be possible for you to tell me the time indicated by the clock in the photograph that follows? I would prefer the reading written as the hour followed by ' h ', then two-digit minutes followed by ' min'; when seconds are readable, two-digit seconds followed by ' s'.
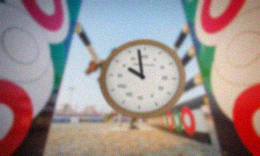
9 h 58 min
